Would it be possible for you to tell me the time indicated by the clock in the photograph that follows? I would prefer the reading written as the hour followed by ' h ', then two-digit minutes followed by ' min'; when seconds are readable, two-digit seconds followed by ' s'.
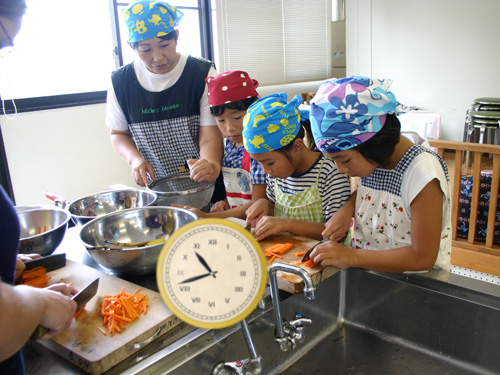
10 h 42 min
